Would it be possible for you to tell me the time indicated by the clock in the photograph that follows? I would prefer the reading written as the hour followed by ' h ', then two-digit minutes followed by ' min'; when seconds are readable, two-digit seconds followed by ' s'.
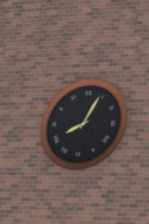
8 h 04 min
